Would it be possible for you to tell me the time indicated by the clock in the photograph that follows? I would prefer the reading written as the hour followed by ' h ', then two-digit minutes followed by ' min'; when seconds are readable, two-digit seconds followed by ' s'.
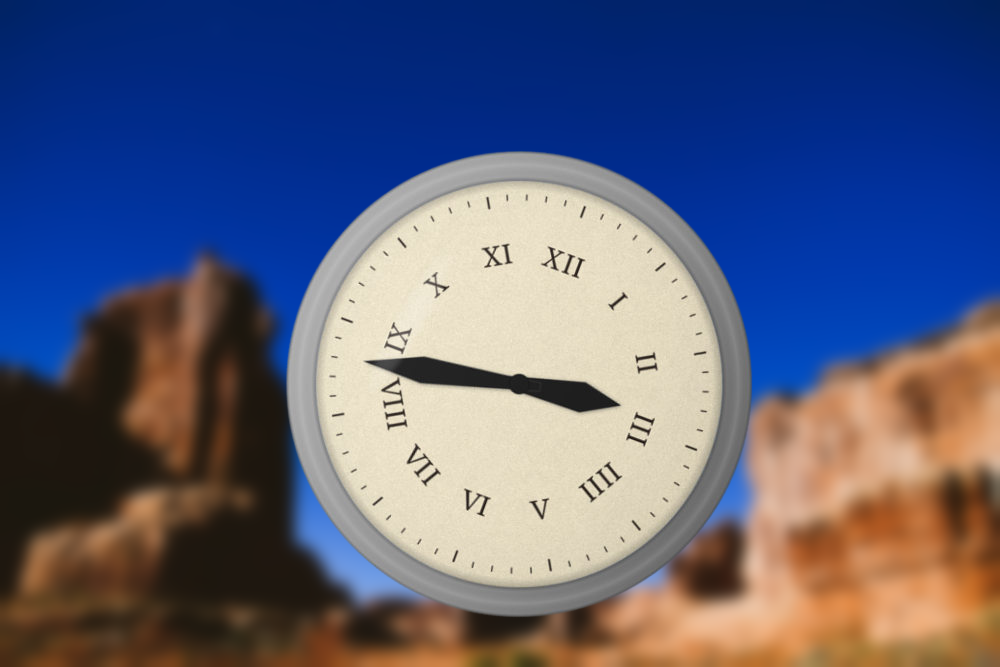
2 h 43 min
